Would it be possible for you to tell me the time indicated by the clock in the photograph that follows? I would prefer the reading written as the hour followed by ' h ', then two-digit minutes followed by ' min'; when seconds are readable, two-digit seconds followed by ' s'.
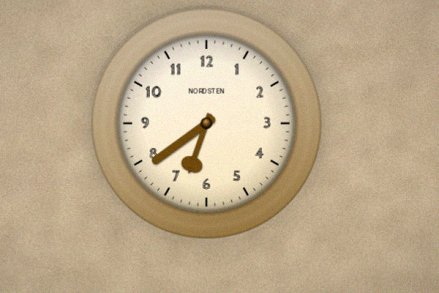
6 h 39 min
